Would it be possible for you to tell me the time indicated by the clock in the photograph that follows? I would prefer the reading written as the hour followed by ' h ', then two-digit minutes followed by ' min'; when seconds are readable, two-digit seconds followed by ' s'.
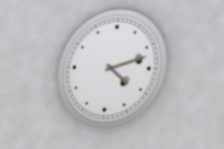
4 h 12 min
